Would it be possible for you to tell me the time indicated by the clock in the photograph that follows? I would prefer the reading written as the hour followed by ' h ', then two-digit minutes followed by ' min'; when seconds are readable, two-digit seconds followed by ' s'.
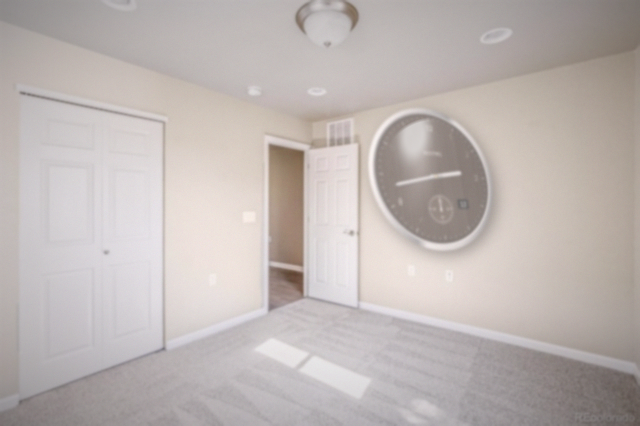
2 h 43 min
